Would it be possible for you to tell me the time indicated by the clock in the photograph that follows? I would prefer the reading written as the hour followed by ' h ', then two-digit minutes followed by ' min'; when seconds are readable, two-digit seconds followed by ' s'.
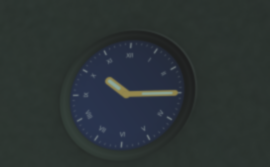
10 h 15 min
